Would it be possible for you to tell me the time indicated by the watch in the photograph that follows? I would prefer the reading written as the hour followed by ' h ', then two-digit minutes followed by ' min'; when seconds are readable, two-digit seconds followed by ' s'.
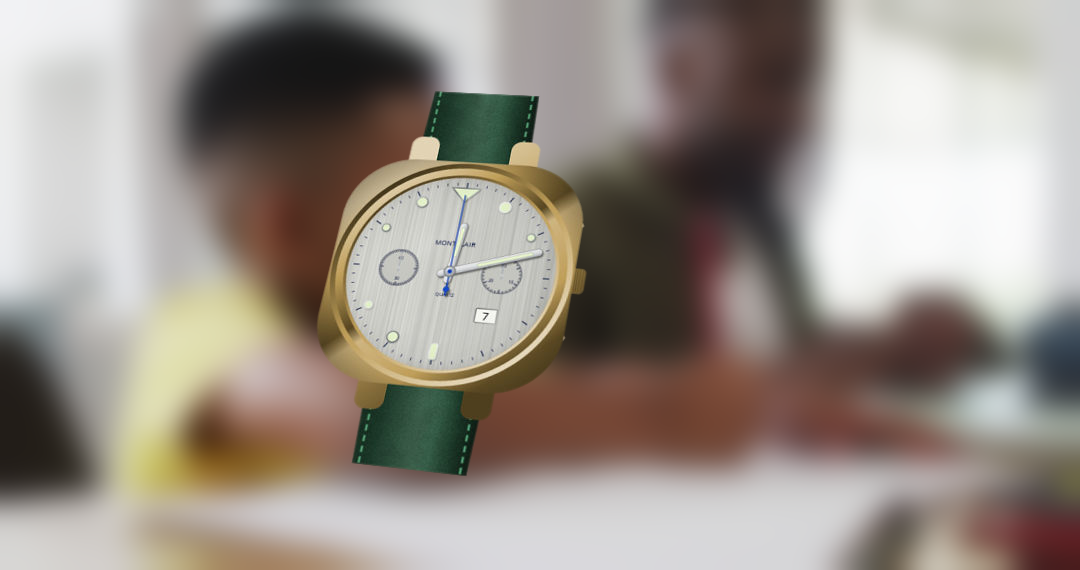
12 h 12 min
